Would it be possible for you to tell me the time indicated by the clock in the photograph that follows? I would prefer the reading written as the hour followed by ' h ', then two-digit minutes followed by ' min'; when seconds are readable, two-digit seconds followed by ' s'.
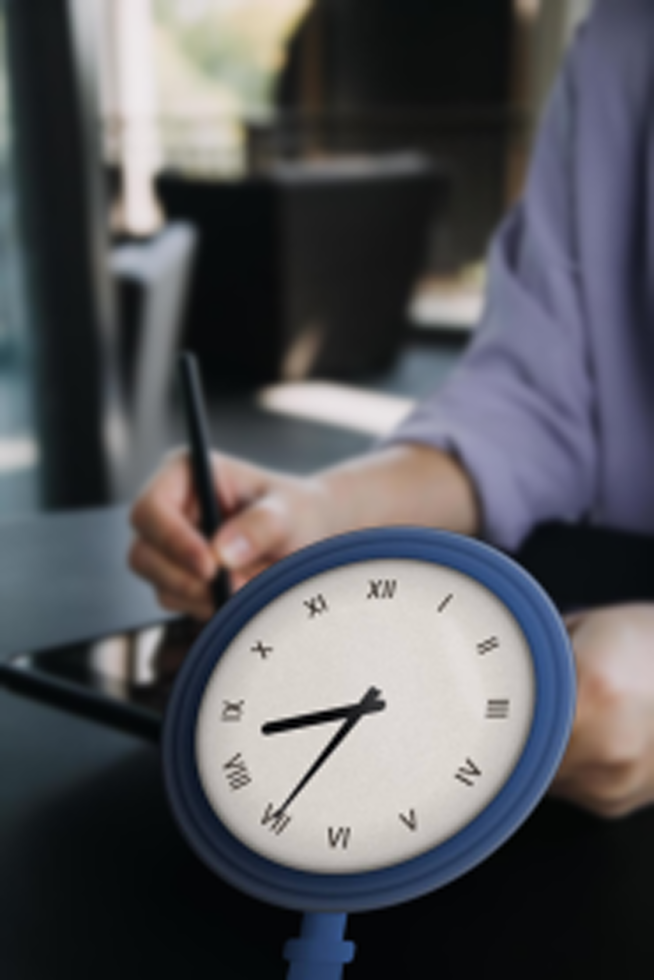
8 h 35 min
